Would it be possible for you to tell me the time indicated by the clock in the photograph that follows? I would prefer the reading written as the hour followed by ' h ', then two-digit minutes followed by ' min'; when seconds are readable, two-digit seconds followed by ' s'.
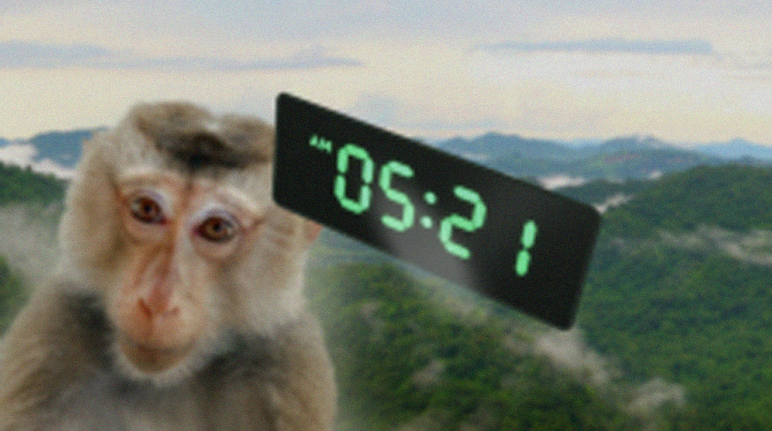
5 h 21 min
